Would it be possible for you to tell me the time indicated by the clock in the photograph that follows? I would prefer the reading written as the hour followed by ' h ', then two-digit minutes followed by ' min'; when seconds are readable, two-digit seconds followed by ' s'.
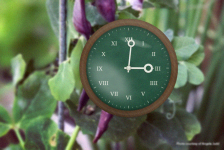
3 h 01 min
